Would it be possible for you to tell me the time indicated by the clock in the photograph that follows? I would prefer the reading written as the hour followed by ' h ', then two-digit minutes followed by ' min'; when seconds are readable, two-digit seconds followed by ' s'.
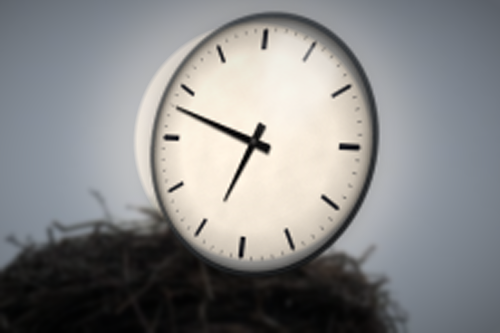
6 h 48 min
